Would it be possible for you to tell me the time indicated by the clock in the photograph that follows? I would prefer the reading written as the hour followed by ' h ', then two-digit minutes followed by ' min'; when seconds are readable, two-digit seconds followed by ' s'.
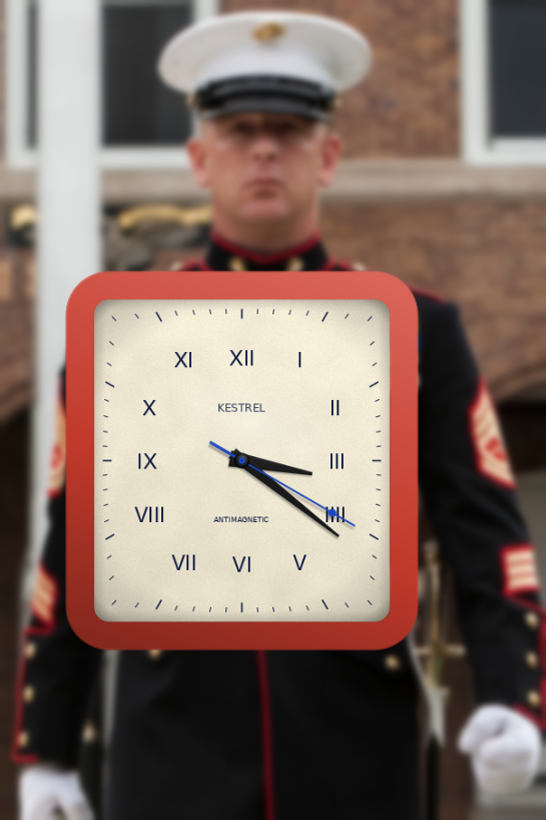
3 h 21 min 20 s
